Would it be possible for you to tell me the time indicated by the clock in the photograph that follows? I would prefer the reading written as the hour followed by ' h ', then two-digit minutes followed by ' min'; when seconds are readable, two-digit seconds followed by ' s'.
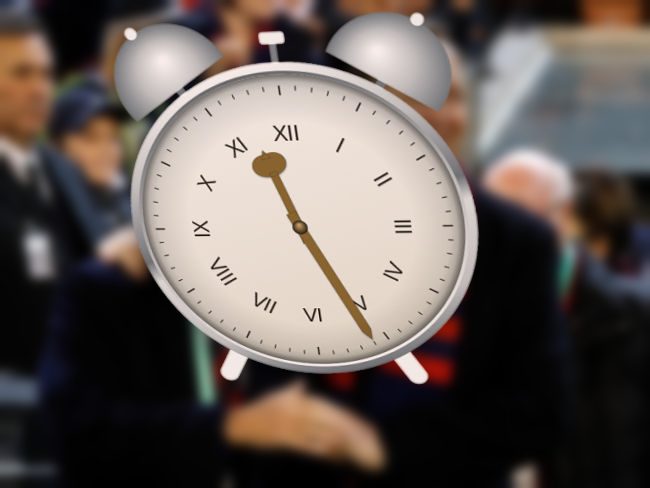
11 h 26 min
